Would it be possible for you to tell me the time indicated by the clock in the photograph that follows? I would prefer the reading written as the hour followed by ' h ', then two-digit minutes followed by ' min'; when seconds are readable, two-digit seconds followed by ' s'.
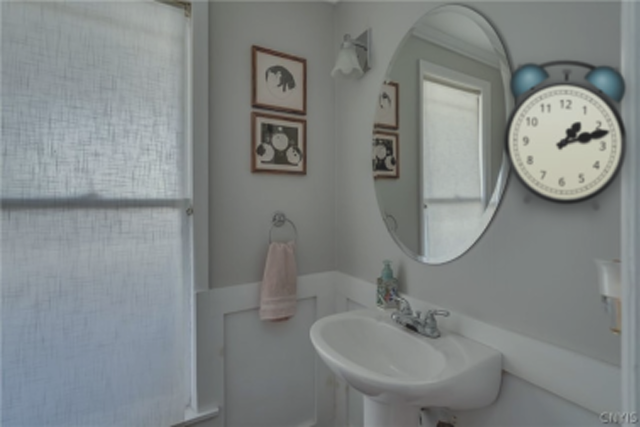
1 h 12 min
